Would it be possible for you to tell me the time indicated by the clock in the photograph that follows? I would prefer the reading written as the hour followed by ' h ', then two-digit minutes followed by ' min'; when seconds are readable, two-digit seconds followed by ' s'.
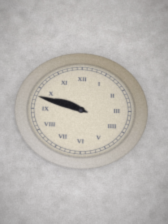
9 h 48 min
